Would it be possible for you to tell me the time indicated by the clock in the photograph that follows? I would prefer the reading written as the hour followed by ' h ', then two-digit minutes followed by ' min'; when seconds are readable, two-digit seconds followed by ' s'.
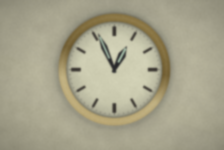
12 h 56 min
